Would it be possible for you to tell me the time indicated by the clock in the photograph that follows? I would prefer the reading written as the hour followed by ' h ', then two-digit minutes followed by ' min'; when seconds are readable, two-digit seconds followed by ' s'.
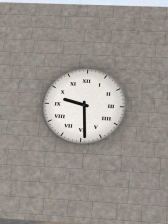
9 h 29 min
